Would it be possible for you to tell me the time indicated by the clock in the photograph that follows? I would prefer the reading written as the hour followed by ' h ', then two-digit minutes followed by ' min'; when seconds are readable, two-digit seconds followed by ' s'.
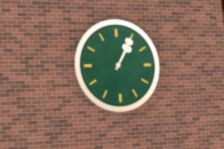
1 h 05 min
